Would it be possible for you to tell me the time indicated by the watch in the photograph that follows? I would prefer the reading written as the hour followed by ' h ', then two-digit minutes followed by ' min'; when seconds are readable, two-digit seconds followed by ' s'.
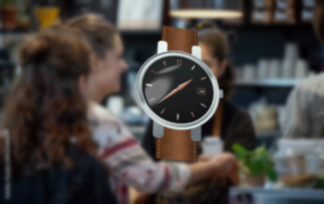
1 h 38 min
